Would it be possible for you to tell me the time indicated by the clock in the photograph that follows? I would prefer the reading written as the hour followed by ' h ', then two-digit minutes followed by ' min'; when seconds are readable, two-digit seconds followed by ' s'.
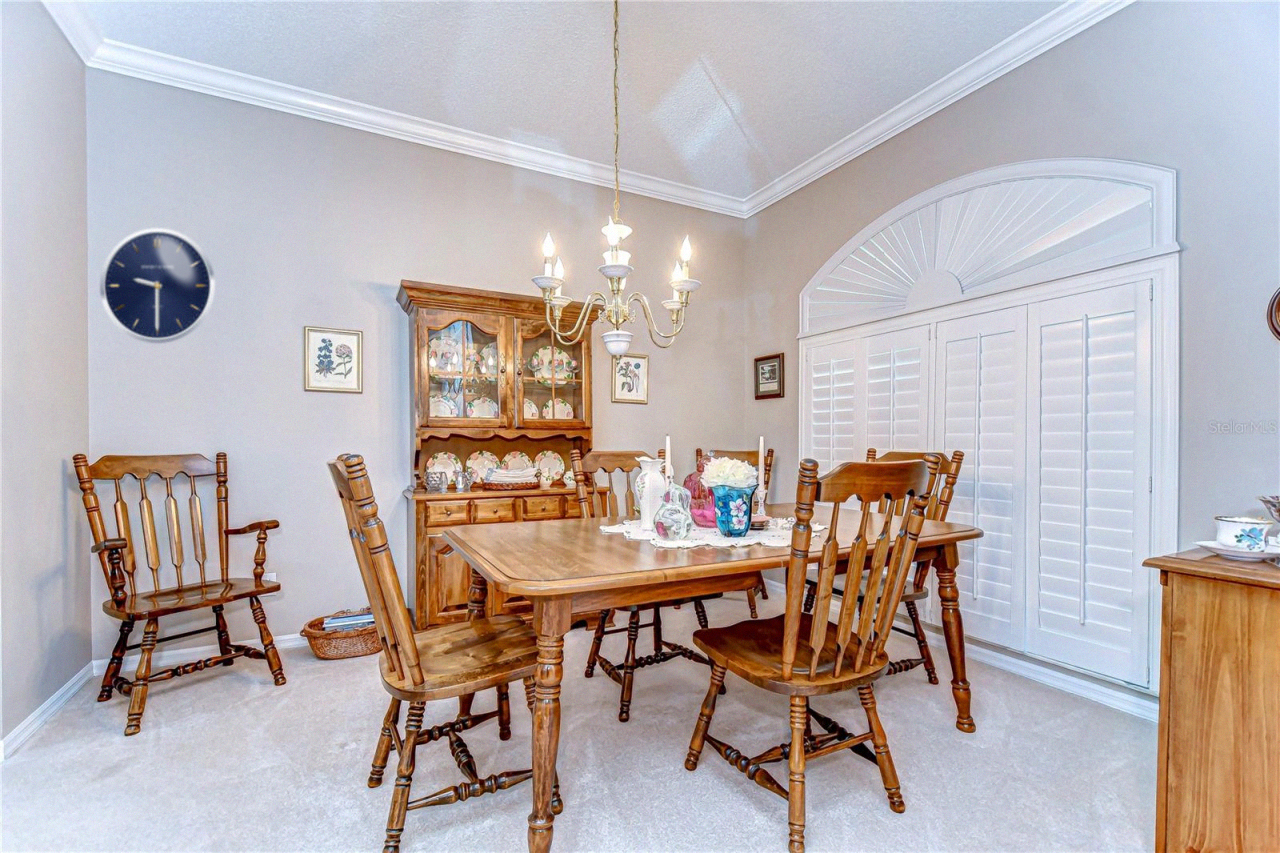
9 h 30 min
